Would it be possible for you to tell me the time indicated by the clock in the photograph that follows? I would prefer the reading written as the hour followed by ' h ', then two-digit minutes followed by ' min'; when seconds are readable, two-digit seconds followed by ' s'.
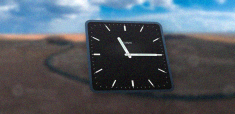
11 h 15 min
